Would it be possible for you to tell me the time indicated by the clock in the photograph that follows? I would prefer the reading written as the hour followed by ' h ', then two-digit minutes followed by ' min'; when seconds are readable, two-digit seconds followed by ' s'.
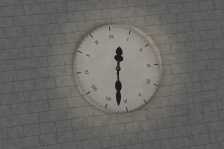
12 h 32 min
